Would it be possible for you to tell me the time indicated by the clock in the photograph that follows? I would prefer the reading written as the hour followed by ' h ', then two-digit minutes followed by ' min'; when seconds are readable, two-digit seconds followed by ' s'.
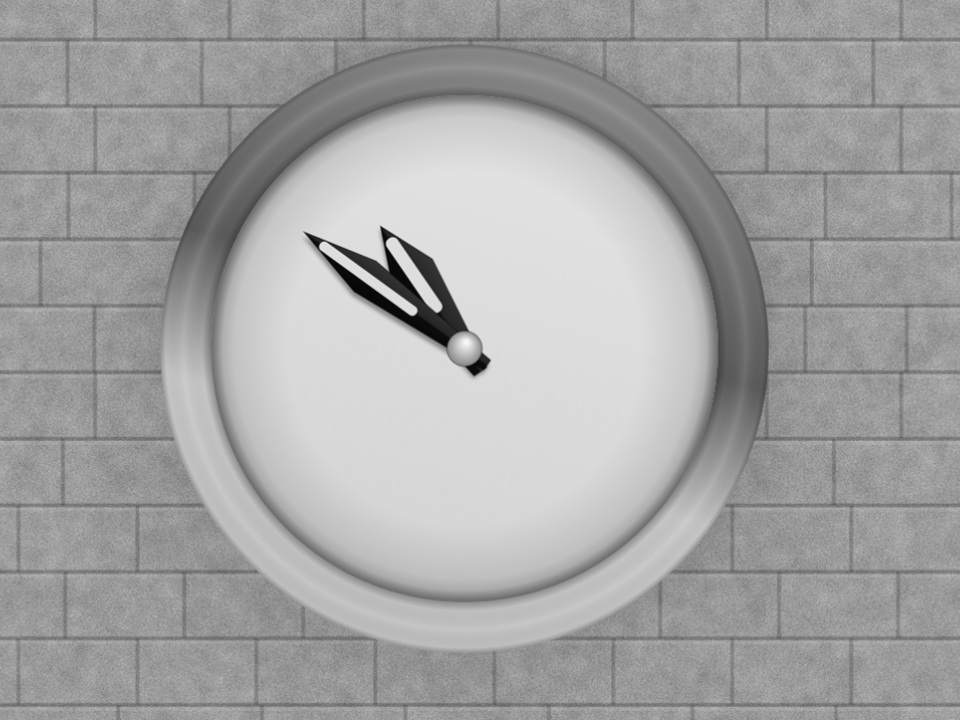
10 h 51 min
